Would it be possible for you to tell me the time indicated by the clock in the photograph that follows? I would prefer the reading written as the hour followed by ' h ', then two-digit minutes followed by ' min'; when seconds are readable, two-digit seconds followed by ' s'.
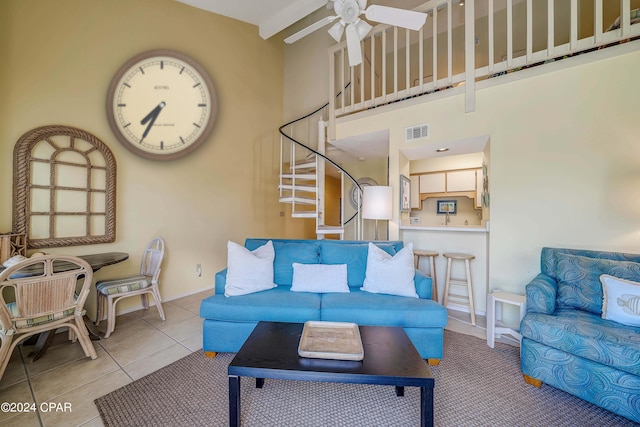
7 h 35 min
